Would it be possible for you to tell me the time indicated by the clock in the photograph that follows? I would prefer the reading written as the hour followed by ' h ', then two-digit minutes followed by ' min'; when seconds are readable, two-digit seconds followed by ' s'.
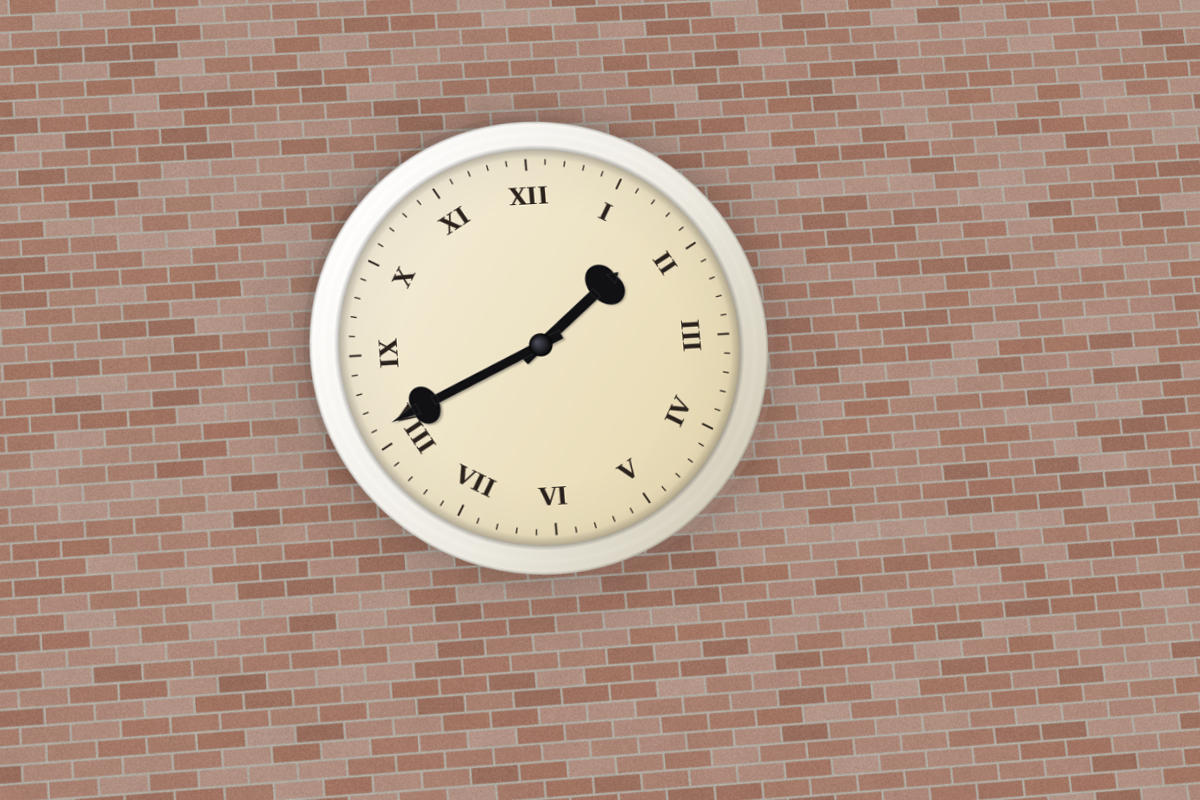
1 h 41 min
